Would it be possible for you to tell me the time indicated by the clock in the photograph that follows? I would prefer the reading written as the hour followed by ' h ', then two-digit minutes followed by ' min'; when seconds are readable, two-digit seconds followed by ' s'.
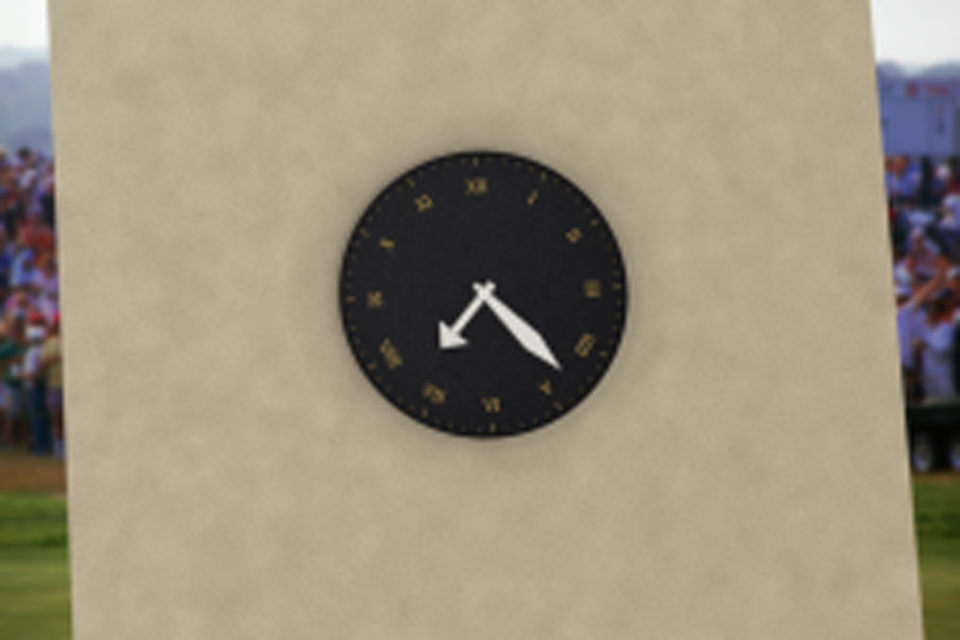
7 h 23 min
